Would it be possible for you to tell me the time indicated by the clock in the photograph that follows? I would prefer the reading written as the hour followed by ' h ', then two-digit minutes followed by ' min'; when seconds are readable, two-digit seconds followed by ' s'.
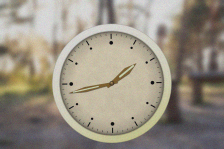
1 h 43 min
